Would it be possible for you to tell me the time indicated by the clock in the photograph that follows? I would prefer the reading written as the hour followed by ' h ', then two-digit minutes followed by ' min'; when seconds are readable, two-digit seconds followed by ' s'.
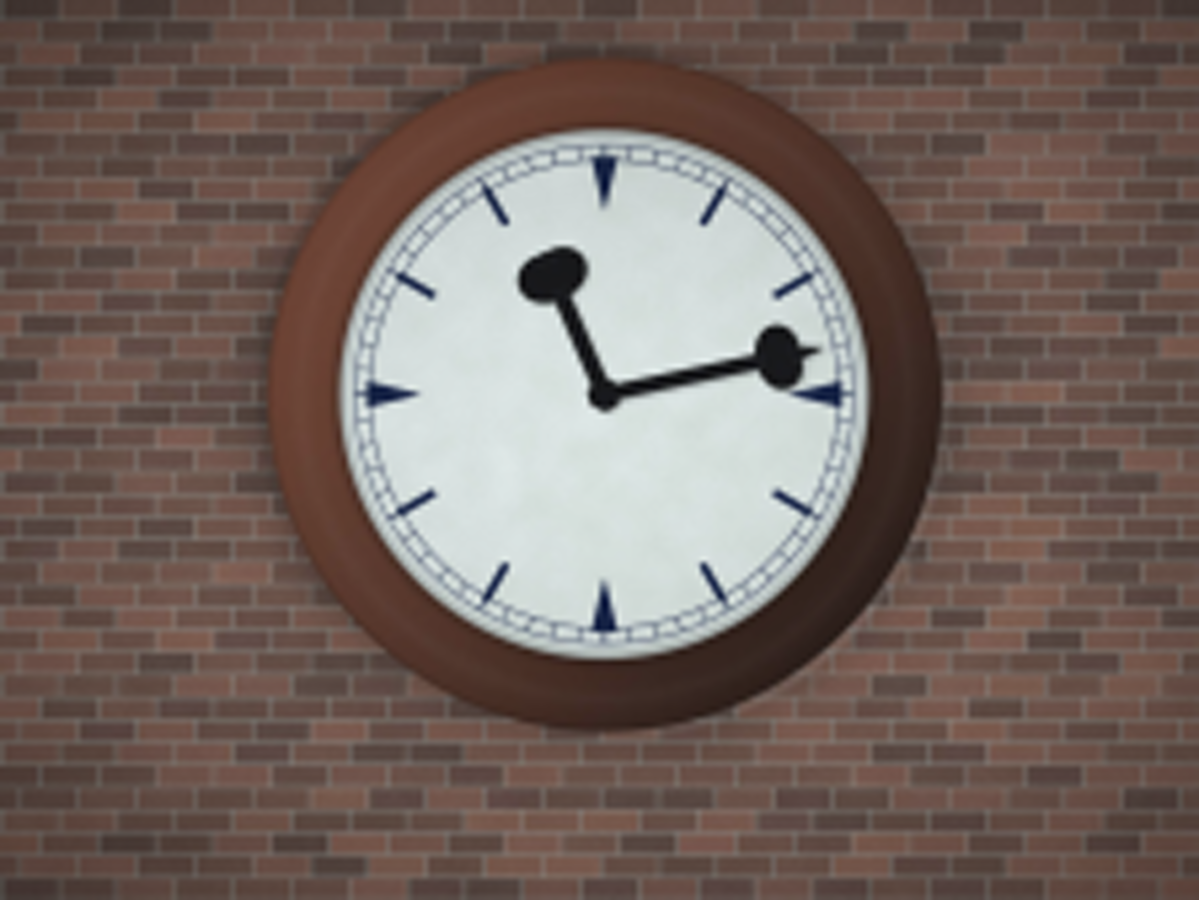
11 h 13 min
